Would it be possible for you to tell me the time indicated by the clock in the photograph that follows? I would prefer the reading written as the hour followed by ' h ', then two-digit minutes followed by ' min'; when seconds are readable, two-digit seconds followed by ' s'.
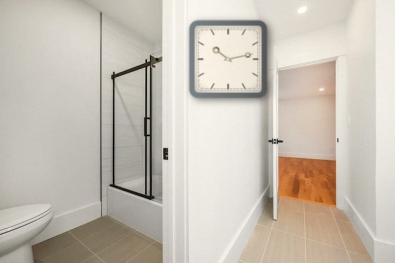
10 h 13 min
